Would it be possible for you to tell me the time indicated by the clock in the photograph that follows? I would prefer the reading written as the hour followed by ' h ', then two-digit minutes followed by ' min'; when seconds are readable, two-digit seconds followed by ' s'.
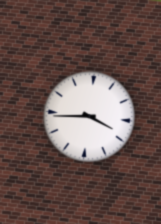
3 h 44 min
